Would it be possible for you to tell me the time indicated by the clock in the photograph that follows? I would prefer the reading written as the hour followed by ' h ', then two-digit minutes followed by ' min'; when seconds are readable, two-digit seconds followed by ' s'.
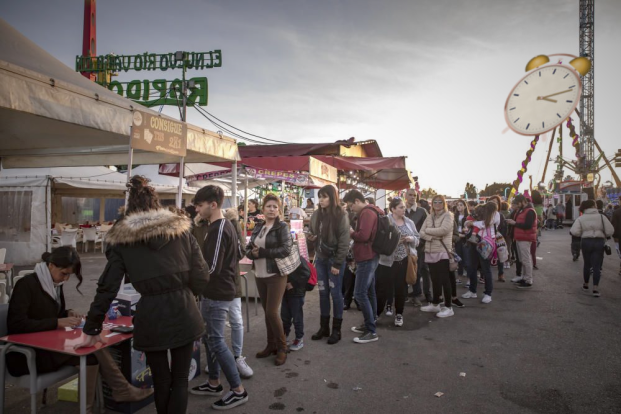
3 h 11 min
